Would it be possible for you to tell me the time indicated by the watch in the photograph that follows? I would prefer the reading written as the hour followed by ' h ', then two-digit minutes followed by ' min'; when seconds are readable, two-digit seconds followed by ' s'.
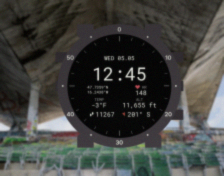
12 h 45 min
